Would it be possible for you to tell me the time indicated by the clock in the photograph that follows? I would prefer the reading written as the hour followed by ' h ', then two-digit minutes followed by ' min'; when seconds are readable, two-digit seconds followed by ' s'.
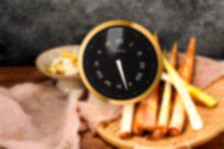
5 h 27 min
